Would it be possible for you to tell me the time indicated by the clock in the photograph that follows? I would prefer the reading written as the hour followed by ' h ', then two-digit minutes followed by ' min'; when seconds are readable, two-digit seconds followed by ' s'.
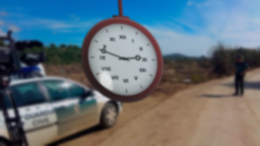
2 h 48 min
